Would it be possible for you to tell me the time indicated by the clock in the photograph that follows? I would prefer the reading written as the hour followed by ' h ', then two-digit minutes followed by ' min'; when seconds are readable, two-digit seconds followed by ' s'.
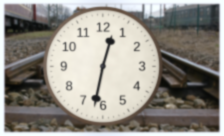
12 h 32 min
